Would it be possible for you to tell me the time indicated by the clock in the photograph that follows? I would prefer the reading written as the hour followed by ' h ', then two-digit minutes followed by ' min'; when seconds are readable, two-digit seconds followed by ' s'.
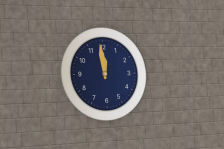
11 h 59 min
